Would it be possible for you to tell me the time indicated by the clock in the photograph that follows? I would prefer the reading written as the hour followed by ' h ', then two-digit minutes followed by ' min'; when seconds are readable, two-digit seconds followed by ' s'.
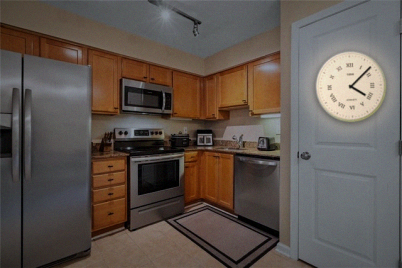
4 h 08 min
